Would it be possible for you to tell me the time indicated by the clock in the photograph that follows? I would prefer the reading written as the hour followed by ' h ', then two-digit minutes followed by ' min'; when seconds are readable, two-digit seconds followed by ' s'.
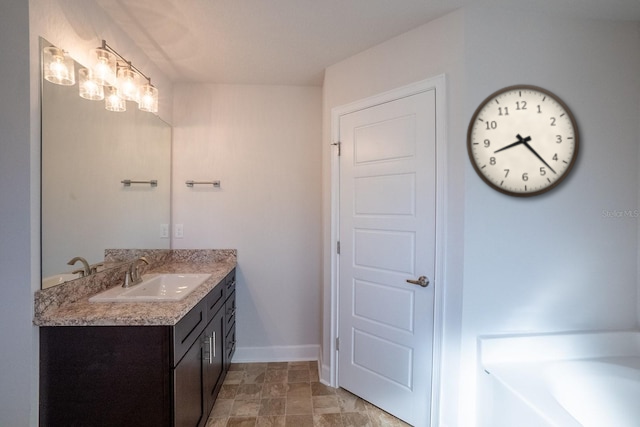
8 h 23 min
